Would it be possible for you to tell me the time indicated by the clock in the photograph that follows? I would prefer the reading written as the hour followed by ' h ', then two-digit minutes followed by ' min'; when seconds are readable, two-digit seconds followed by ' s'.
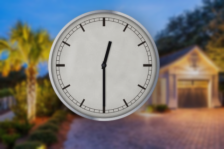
12 h 30 min
